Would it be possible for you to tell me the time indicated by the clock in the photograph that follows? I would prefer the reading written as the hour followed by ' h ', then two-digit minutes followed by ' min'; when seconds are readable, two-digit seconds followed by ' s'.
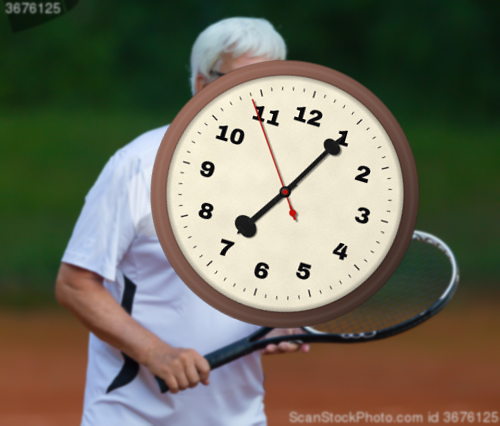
7 h 04 min 54 s
